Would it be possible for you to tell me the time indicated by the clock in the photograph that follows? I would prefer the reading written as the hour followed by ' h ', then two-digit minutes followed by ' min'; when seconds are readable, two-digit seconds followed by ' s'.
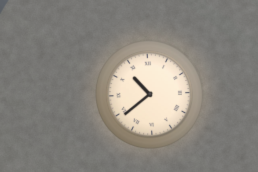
10 h 39 min
